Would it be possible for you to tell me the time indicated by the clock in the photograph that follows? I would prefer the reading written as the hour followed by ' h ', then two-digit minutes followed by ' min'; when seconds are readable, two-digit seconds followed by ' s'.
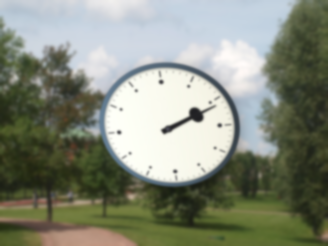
2 h 11 min
